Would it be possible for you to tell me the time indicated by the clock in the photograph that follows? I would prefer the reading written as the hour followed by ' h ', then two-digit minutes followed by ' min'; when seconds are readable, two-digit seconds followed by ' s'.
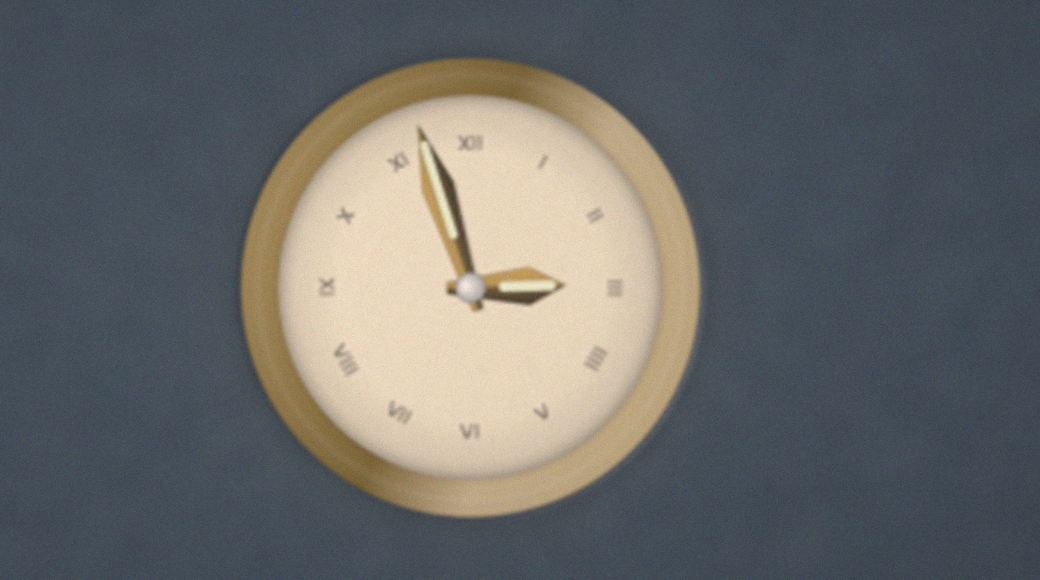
2 h 57 min
